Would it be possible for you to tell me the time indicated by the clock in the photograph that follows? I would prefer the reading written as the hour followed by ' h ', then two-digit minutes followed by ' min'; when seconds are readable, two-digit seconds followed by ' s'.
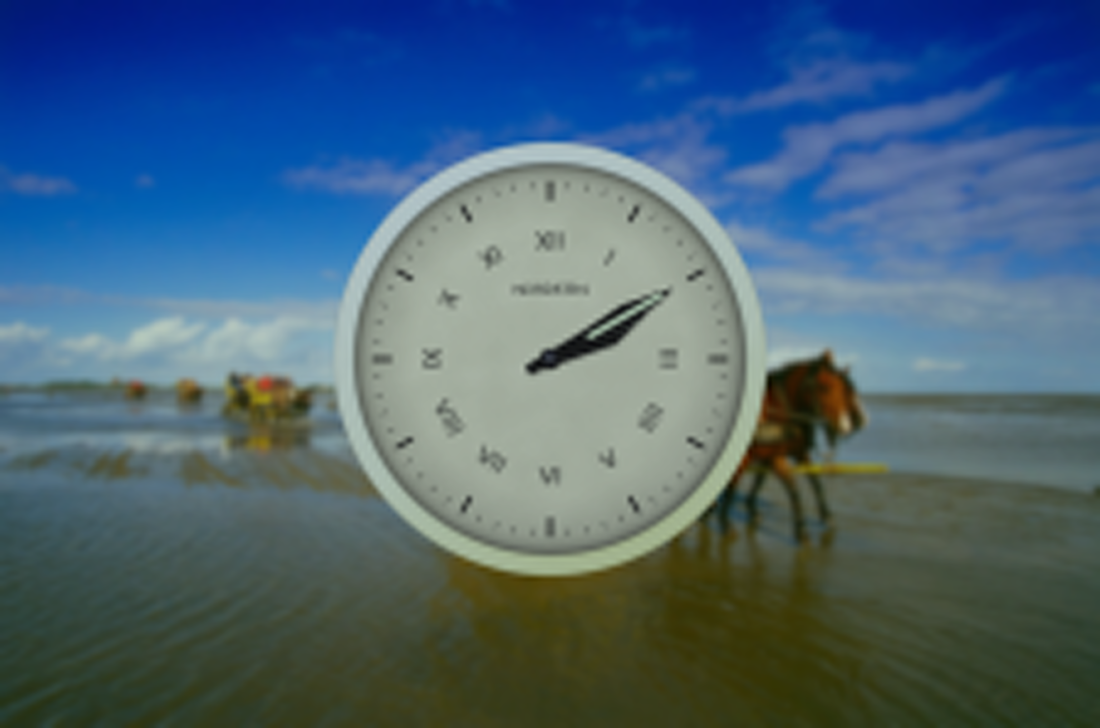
2 h 10 min
